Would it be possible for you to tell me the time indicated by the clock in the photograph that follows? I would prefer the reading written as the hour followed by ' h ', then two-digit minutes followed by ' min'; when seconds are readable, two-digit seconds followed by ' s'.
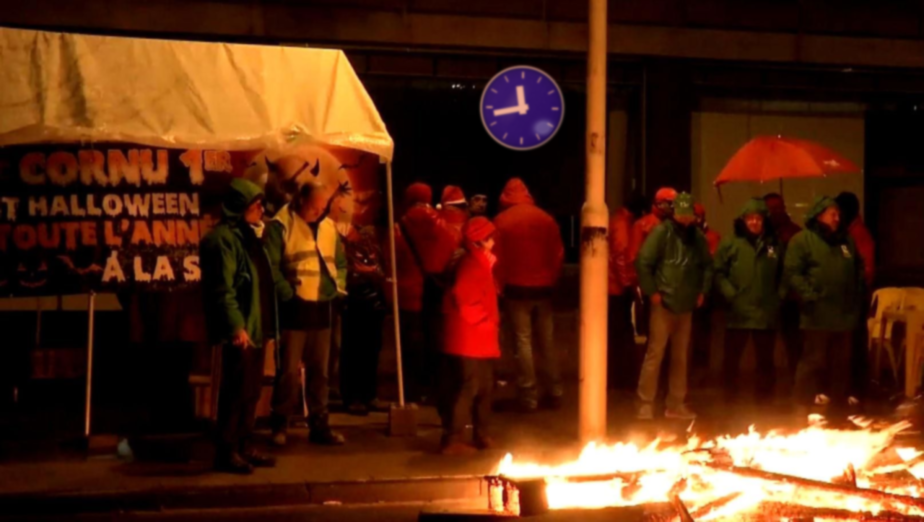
11 h 43 min
